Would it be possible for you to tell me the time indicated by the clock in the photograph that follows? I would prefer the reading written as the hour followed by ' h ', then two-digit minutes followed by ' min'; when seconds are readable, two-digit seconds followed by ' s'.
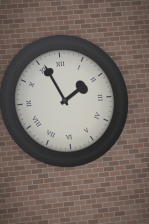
1 h 56 min
